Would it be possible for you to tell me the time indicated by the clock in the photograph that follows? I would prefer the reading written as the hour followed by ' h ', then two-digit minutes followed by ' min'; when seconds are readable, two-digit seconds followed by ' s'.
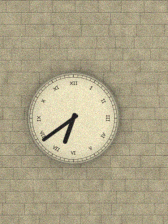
6 h 39 min
